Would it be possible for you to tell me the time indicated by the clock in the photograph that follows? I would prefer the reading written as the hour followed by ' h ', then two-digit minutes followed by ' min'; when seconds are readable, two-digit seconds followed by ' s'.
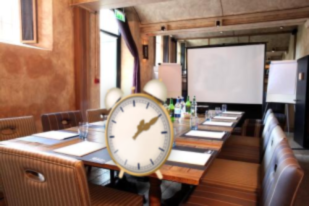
1 h 10 min
